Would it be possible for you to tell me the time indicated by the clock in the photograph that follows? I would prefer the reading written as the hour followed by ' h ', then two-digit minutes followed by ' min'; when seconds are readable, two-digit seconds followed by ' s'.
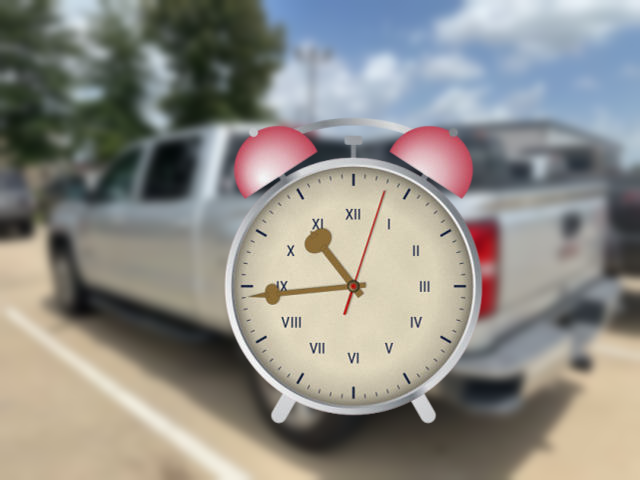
10 h 44 min 03 s
